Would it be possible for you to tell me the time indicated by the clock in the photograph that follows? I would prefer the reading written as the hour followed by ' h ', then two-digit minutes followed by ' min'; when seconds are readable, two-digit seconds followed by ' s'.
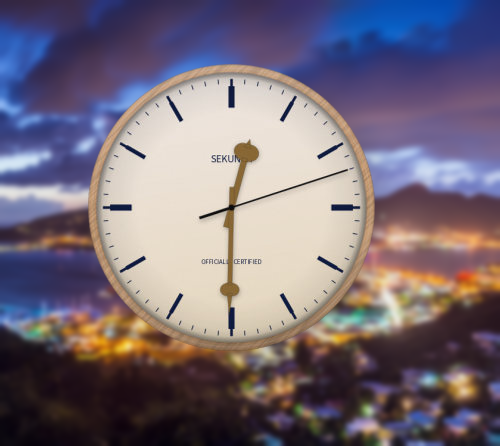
12 h 30 min 12 s
